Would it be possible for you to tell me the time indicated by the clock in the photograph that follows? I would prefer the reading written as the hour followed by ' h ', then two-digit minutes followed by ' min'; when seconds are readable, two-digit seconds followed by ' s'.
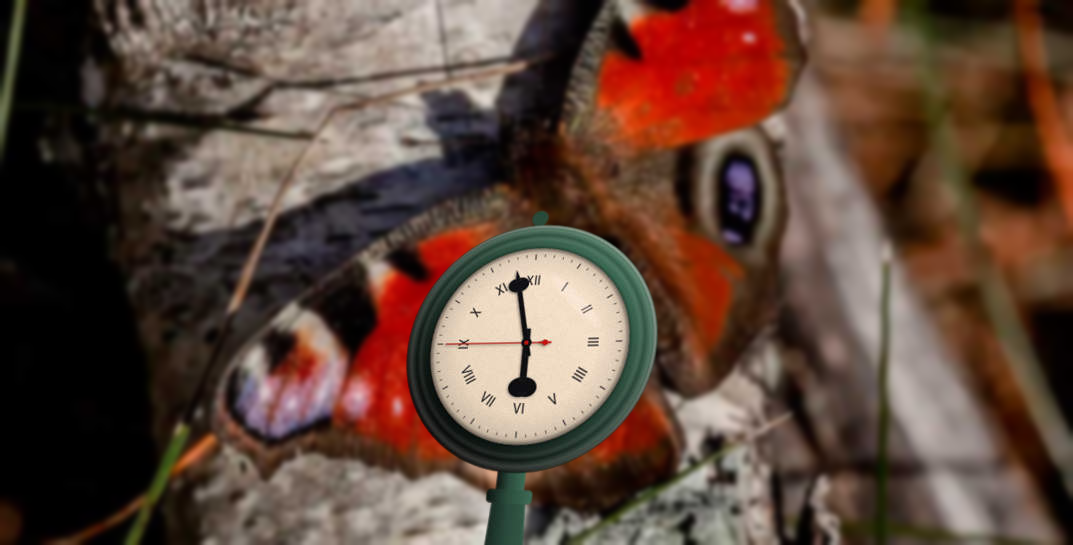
5 h 57 min 45 s
